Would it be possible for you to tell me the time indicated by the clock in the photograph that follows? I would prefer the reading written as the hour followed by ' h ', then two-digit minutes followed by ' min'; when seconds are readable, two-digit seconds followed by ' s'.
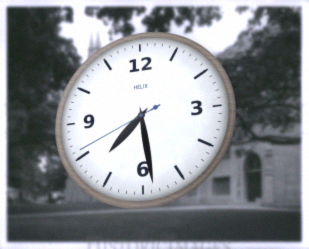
7 h 28 min 41 s
